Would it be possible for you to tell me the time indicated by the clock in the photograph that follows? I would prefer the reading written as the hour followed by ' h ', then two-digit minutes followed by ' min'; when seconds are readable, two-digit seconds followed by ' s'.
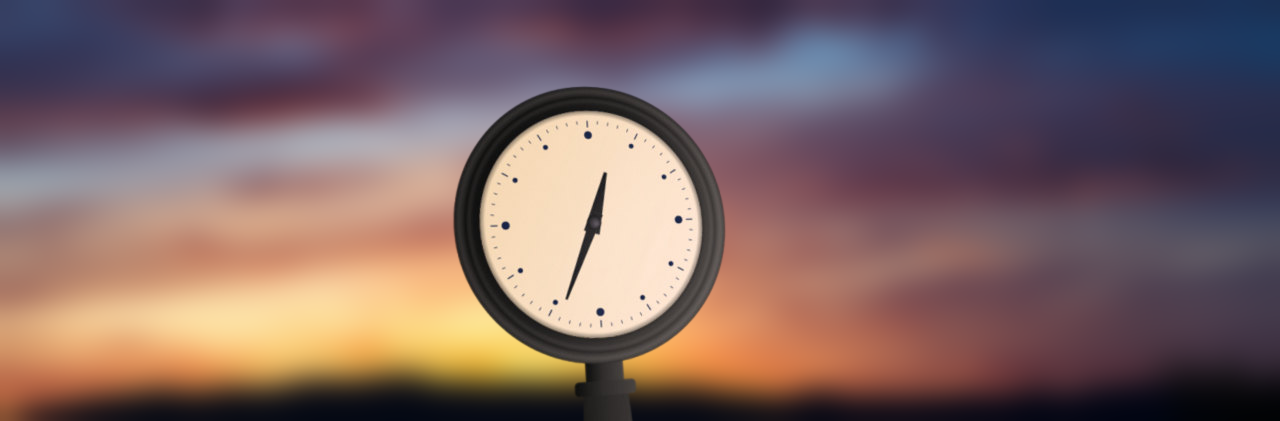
12 h 34 min
